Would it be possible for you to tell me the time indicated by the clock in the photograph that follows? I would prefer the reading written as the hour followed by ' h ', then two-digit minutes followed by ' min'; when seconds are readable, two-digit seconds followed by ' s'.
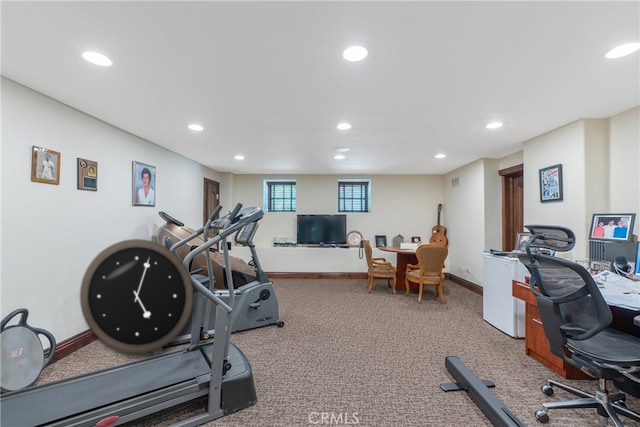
5 h 03 min
